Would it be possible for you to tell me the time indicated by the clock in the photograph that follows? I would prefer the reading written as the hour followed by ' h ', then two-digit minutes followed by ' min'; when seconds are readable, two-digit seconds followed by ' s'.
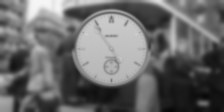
4 h 54 min
